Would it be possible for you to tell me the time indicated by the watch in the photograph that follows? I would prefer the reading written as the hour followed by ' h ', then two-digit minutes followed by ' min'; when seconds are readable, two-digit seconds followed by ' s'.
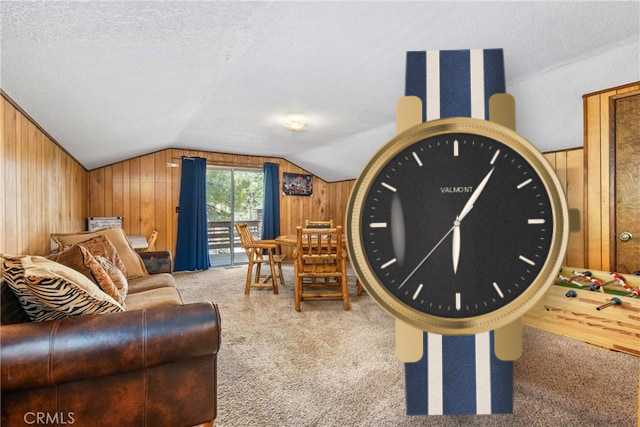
6 h 05 min 37 s
